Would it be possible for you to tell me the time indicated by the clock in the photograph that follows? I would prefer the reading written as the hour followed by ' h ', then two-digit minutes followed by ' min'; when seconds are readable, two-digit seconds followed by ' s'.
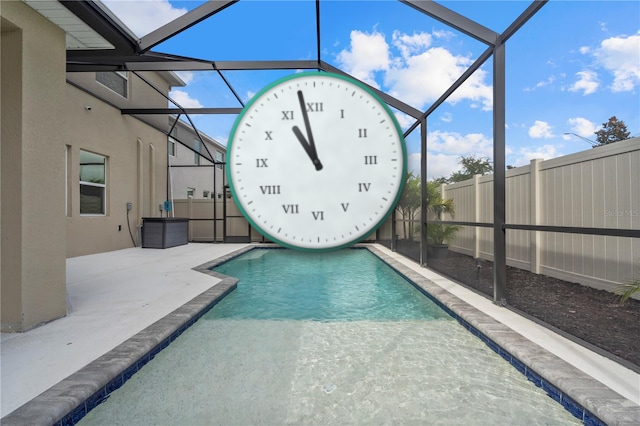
10 h 58 min
